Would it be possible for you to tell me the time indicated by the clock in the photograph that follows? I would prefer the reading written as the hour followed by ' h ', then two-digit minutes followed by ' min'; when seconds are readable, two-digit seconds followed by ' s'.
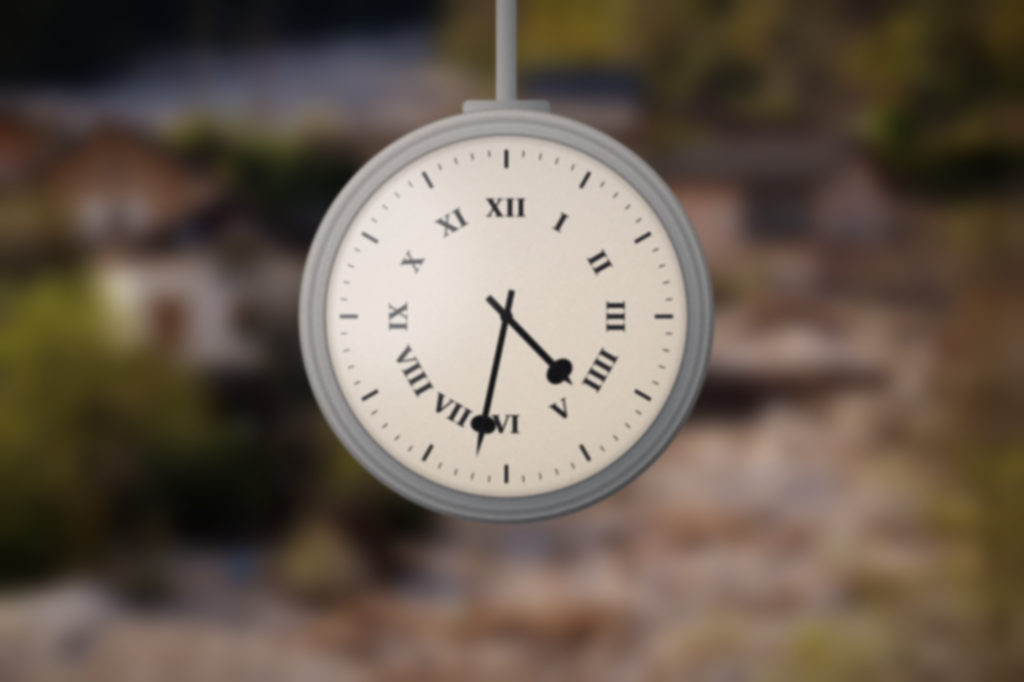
4 h 32 min
